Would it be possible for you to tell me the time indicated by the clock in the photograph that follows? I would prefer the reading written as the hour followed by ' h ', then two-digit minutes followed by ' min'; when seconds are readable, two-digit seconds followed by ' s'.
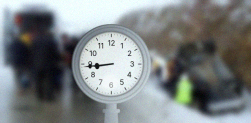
8 h 44 min
